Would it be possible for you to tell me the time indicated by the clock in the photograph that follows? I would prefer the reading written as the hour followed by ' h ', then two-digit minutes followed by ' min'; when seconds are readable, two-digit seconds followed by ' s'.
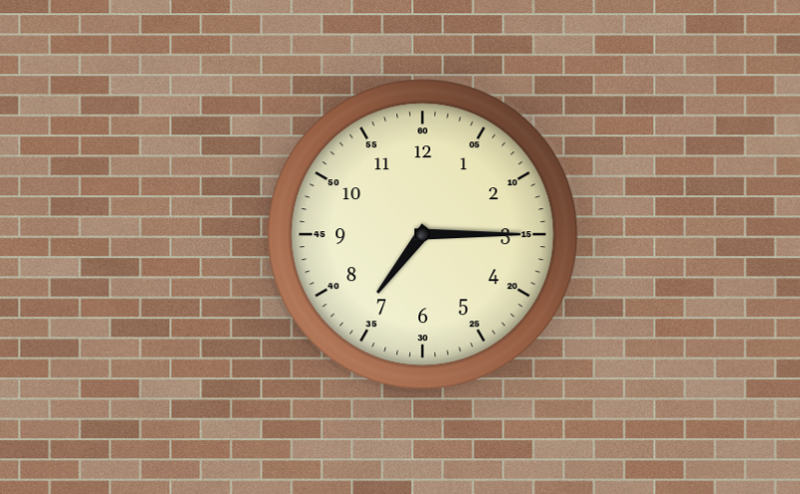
7 h 15 min
